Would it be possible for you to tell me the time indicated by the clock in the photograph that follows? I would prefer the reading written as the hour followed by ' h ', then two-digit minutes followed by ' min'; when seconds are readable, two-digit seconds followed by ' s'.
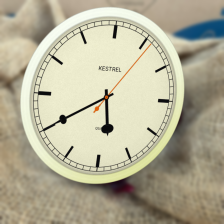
5 h 40 min 06 s
